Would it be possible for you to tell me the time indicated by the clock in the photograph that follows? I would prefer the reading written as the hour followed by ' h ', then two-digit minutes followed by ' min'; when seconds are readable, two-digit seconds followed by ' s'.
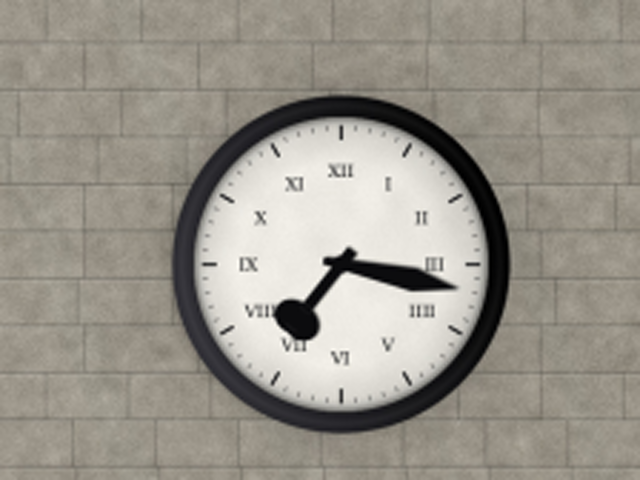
7 h 17 min
